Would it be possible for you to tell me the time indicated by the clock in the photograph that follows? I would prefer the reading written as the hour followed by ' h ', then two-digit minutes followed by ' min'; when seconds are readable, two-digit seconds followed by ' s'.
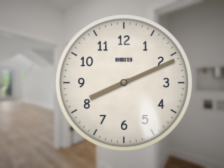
8 h 11 min
